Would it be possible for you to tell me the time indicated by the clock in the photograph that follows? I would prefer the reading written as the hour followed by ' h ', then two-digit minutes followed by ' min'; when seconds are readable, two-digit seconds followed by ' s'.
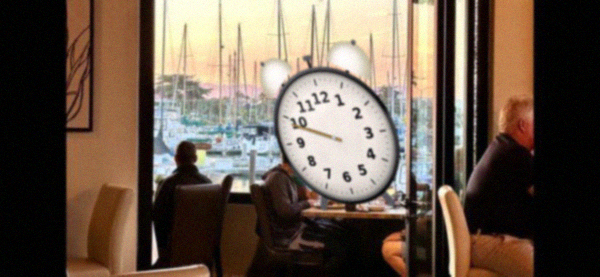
9 h 49 min
